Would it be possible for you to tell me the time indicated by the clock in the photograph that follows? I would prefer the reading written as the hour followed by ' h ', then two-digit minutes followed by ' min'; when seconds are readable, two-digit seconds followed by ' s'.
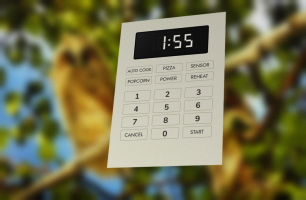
1 h 55 min
